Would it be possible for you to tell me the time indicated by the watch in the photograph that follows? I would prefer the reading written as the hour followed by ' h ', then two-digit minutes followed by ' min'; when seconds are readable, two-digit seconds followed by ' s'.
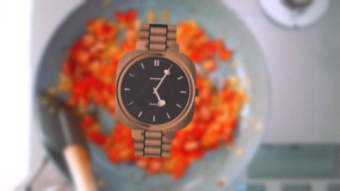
5 h 05 min
